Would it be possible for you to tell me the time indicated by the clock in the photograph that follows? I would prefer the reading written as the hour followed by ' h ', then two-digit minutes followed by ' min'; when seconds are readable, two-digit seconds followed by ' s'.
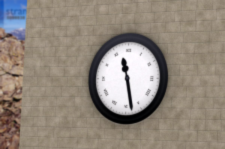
11 h 28 min
